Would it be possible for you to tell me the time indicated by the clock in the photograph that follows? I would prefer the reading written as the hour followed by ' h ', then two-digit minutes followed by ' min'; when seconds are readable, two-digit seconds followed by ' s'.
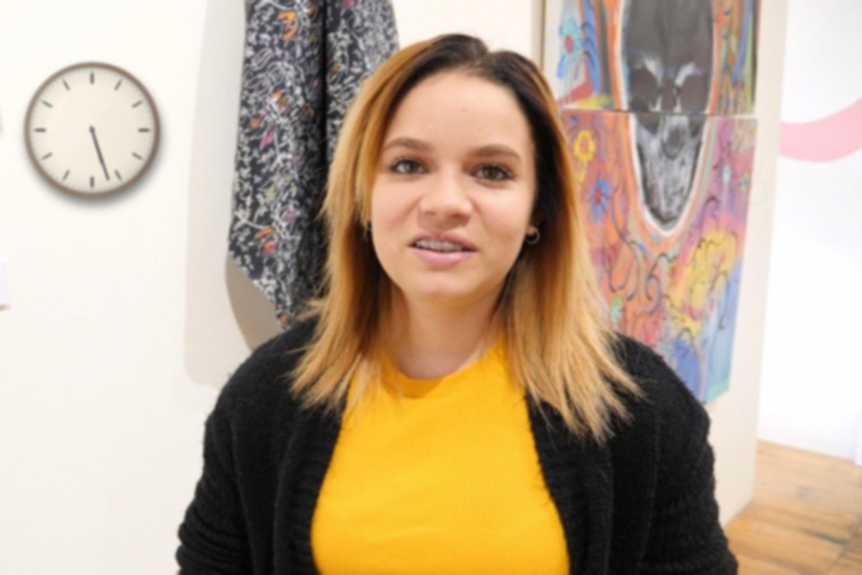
5 h 27 min
